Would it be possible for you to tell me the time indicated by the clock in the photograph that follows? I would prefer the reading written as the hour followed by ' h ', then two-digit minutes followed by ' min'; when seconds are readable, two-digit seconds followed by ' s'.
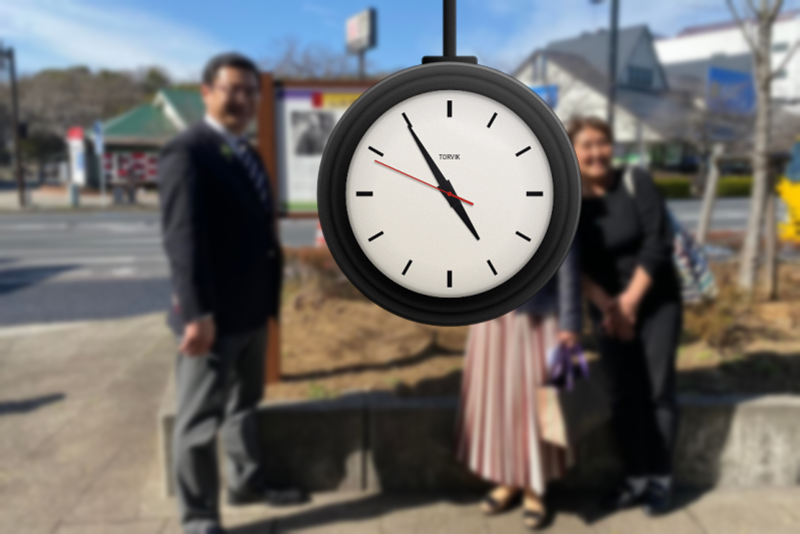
4 h 54 min 49 s
